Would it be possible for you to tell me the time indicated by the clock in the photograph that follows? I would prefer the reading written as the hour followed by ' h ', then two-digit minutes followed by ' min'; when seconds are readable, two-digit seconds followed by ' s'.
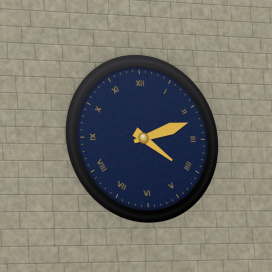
4 h 12 min
